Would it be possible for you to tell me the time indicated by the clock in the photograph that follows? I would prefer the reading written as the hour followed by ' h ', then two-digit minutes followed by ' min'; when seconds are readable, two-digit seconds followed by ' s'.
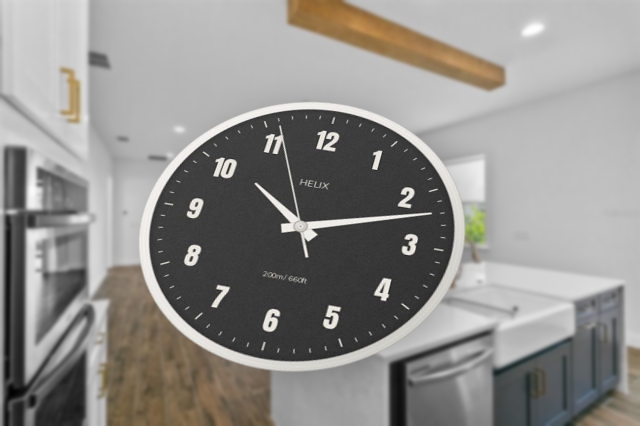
10 h 11 min 56 s
